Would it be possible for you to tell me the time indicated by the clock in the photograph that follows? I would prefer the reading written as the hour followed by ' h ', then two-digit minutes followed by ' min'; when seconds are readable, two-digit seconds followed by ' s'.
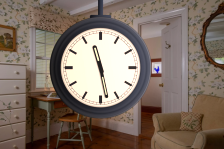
11 h 28 min
